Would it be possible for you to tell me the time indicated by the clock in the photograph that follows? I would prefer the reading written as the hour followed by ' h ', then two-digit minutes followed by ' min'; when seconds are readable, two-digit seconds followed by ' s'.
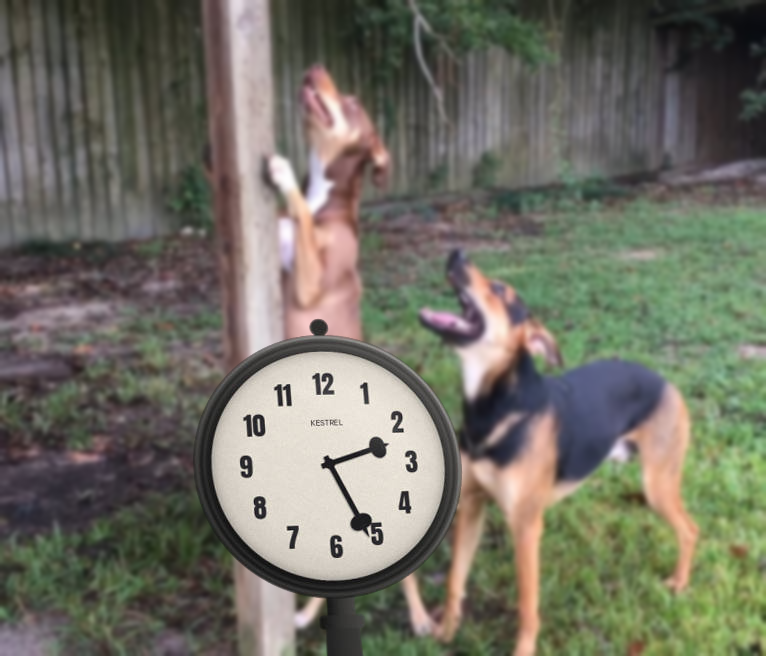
2 h 26 min
